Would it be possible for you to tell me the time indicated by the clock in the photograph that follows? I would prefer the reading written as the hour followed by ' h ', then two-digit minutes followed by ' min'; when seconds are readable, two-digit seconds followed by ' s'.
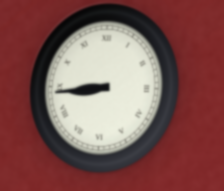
8 h 44 min
